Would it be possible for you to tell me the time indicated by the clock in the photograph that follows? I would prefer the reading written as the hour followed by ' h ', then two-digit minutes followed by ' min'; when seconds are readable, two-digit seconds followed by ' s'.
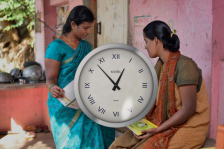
12 h 53 min
